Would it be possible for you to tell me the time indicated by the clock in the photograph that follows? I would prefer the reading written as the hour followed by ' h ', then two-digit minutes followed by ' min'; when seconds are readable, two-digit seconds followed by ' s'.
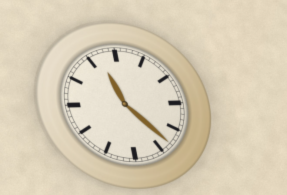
11 h 23 min
